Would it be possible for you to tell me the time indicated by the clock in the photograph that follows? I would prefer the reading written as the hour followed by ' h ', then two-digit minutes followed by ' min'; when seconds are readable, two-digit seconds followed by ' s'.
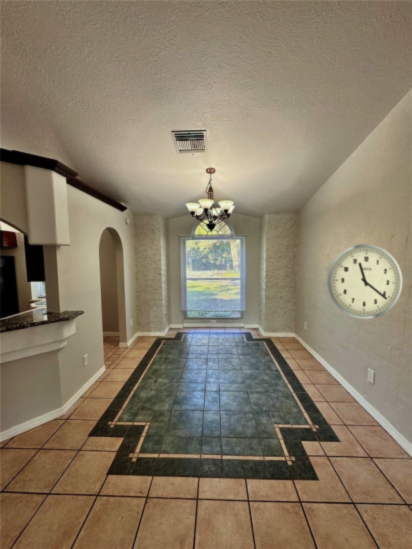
11 h 21 min
